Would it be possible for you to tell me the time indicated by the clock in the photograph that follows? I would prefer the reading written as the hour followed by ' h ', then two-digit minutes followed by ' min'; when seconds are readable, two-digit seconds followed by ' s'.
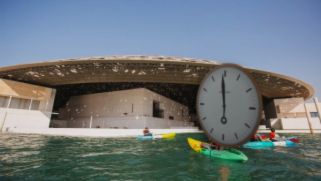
5 h 59 min
